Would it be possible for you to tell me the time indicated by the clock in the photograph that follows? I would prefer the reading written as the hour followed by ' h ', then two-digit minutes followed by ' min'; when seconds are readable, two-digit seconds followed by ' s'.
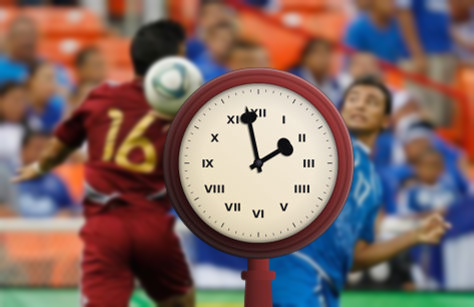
1 h 58 min
